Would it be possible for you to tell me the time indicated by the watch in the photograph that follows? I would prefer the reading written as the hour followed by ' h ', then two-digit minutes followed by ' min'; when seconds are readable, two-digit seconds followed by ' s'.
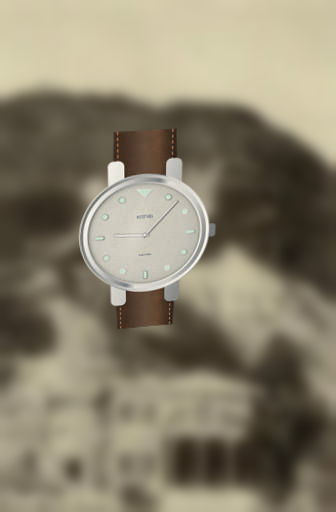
9 h 07 min
